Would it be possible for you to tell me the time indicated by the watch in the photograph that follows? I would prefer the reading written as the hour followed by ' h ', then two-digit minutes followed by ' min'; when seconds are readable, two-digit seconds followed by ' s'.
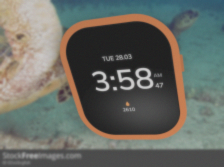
3 h 58 min
